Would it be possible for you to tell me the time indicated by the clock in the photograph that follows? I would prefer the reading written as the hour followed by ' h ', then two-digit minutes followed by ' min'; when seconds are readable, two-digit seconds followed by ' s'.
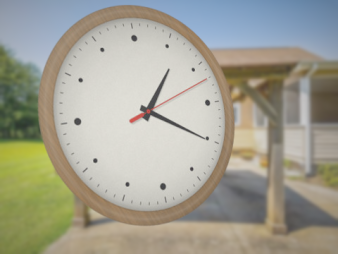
1 h 20 min 12 s
